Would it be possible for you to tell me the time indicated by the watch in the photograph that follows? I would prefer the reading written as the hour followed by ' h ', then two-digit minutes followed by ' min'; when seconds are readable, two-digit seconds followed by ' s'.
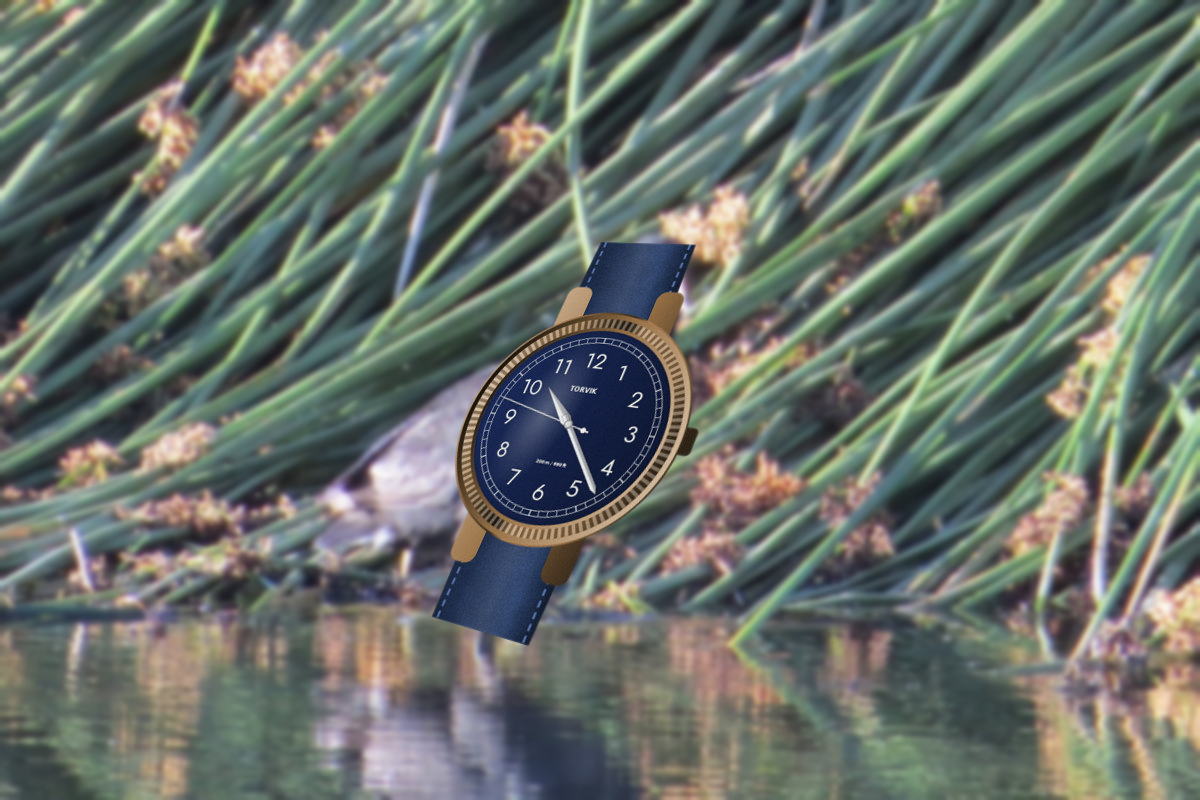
10 h 22 min 47 s
